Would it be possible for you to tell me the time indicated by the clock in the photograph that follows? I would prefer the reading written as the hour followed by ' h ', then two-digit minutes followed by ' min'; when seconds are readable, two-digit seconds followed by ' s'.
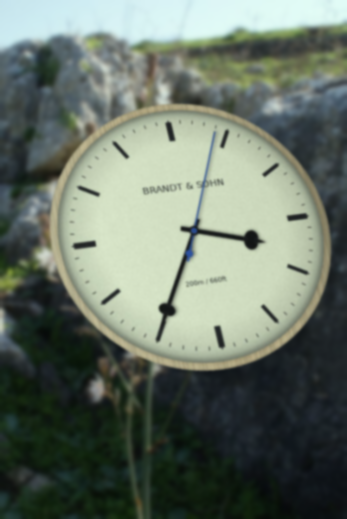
3 h 35 min 04 s
